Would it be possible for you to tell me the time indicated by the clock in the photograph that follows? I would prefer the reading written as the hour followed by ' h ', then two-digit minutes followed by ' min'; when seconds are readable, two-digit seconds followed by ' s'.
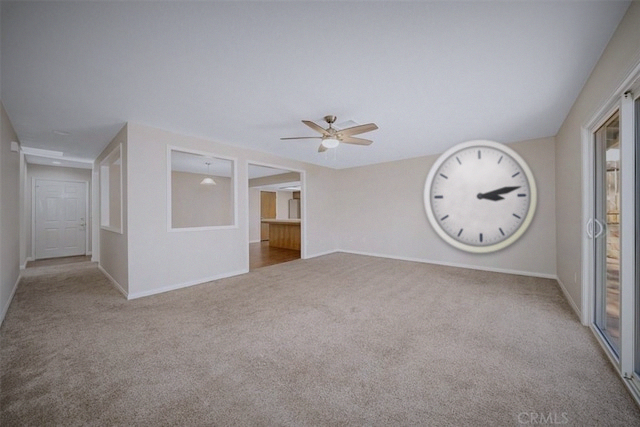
3 h 13 min
